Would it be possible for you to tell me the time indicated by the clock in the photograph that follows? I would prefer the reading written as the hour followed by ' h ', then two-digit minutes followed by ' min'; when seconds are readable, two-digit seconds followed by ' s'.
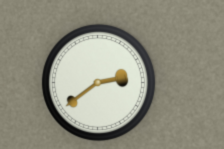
2 h 39 min
